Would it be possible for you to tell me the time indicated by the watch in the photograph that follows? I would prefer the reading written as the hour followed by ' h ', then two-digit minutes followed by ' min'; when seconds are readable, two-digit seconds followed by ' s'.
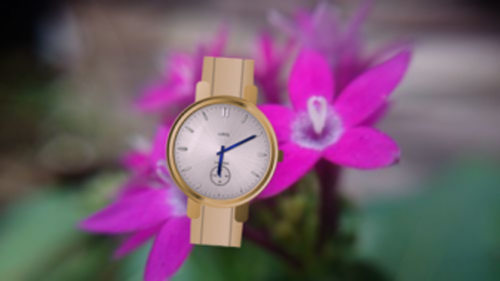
6 h 10 min
